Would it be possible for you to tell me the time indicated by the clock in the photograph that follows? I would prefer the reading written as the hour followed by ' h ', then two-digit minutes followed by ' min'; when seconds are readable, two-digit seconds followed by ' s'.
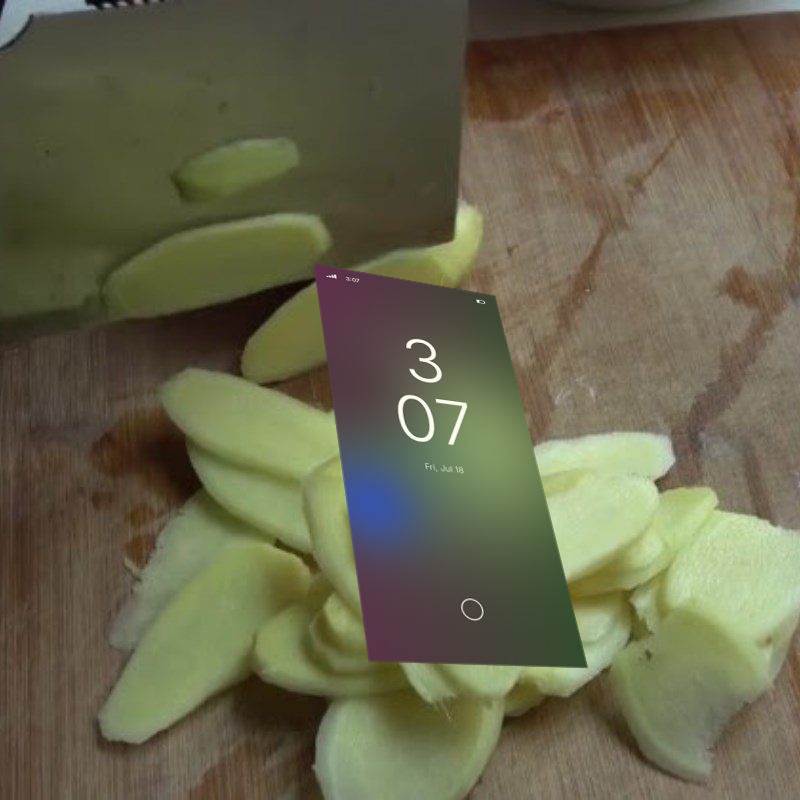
3 h 07 min
